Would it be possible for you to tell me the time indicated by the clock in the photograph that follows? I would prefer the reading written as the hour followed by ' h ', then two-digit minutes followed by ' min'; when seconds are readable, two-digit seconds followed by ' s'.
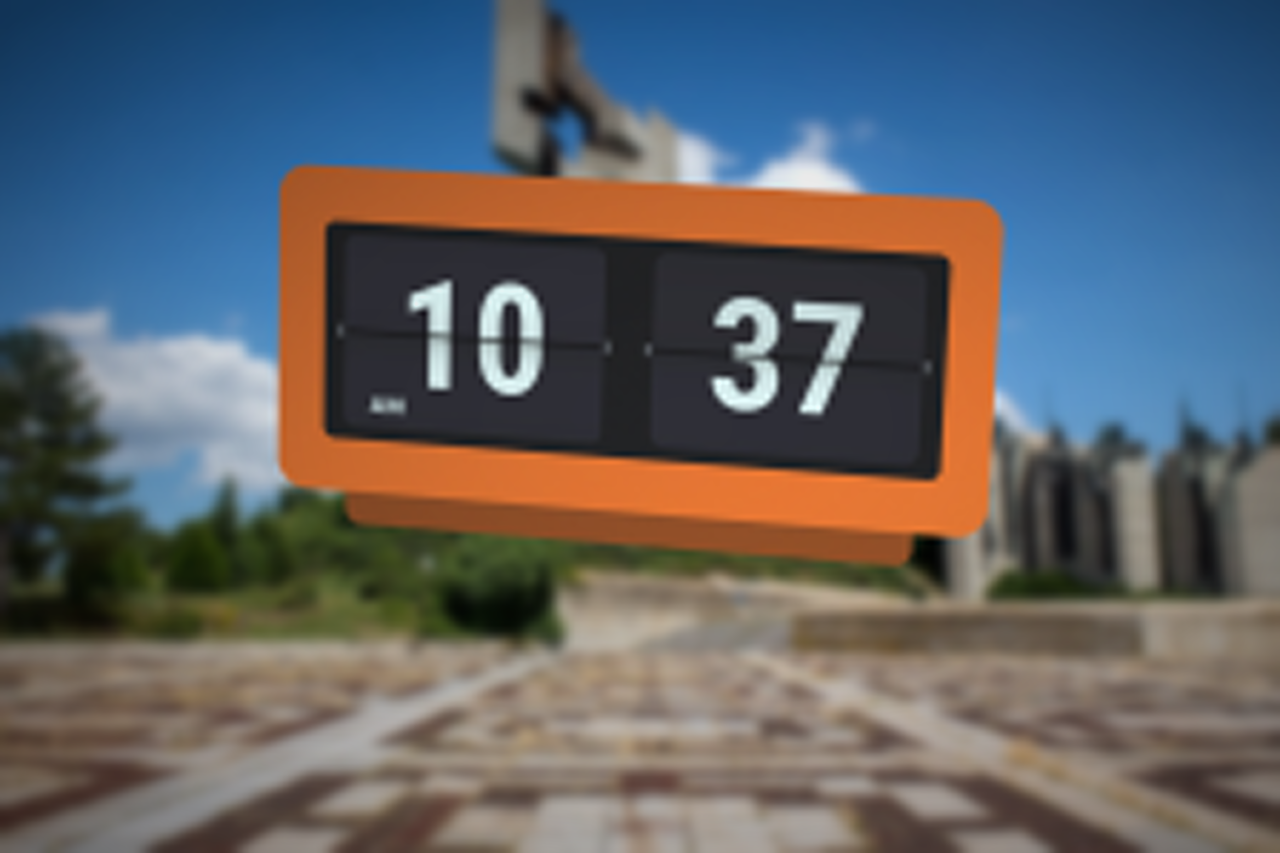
10 h 37 min
